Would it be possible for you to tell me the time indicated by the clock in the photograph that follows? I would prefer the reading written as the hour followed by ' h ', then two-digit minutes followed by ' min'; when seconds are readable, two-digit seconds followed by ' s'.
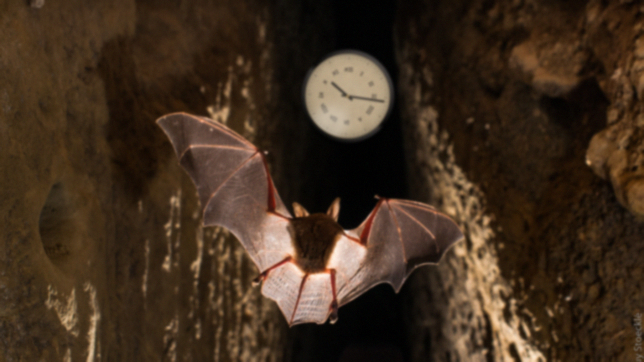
10 h 16 min
